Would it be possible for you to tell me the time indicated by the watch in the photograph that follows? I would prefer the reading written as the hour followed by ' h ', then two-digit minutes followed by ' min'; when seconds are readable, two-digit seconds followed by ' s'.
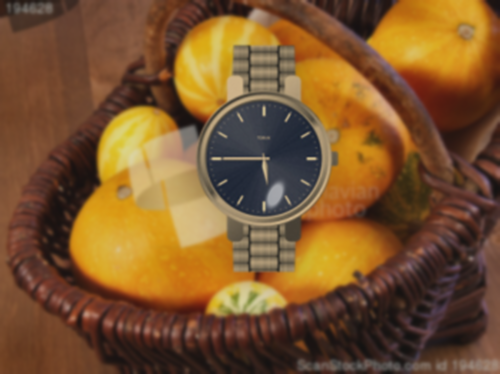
5 h 45 min
